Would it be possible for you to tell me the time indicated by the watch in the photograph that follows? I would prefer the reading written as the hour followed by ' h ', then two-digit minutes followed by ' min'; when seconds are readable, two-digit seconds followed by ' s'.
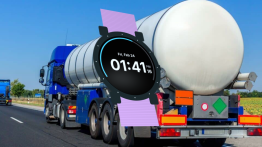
1 h 41 min
